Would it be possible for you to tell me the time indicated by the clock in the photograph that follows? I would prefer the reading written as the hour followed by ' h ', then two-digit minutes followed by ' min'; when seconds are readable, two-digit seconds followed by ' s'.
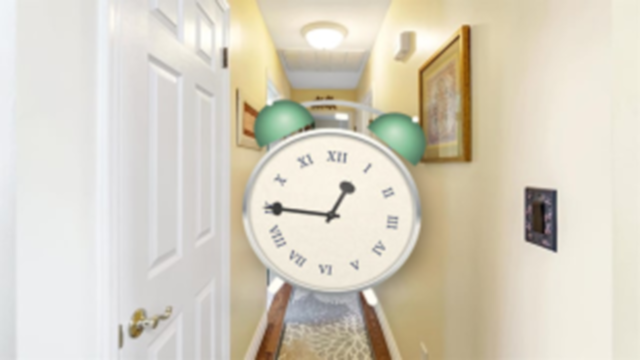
12 h 45 min
